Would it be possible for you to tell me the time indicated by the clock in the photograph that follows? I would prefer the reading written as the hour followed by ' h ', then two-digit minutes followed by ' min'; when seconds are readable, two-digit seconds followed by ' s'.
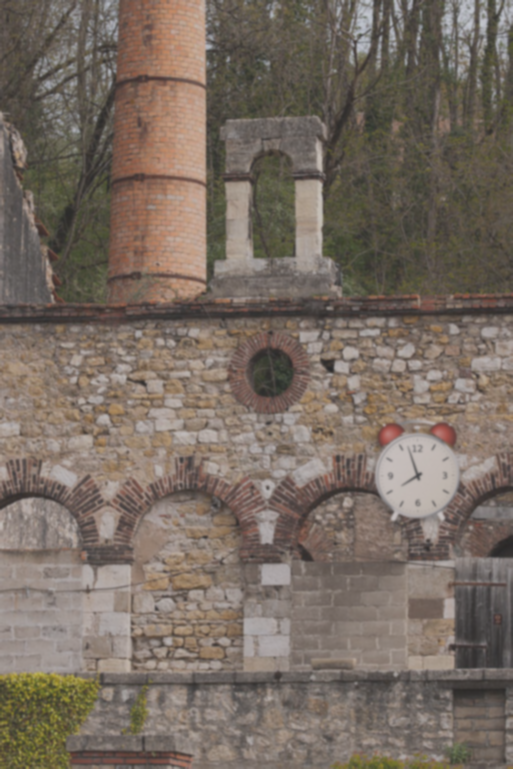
7 h 57 min
